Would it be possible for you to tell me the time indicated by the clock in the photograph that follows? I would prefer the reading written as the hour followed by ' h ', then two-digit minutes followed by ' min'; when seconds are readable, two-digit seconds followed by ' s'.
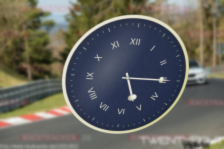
5 h 15 min
